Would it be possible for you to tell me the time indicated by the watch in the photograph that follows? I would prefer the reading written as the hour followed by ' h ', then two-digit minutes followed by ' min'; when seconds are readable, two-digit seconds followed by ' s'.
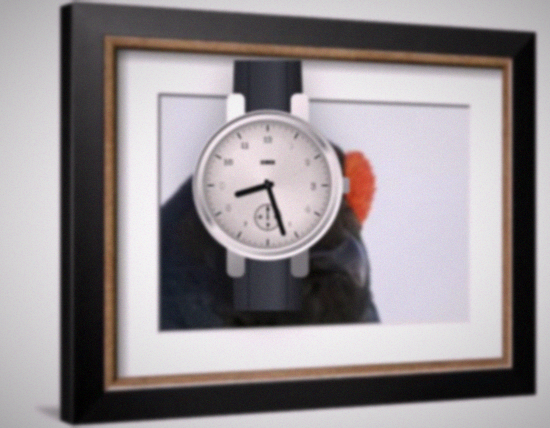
8 h 27 min
